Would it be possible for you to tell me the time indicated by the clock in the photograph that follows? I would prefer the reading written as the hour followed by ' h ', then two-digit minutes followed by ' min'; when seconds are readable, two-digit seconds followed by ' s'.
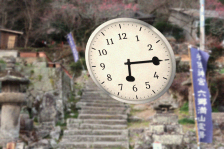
6 h 15 min
